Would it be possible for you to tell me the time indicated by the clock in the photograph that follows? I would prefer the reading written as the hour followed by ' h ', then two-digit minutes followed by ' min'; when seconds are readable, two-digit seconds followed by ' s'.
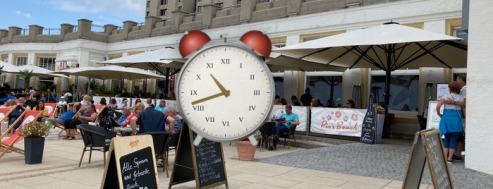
10 h 42 min
